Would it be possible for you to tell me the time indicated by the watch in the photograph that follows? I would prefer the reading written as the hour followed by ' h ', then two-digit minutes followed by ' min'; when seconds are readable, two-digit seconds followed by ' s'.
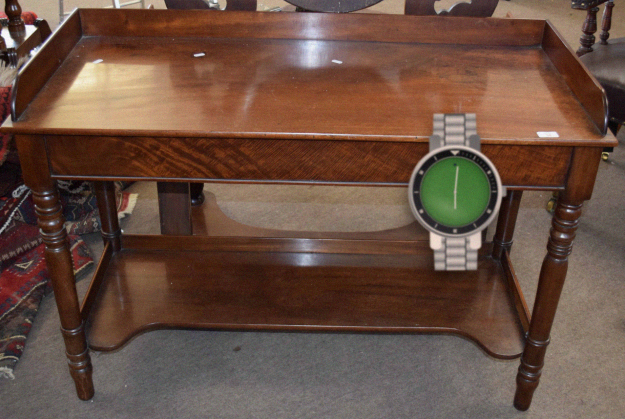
6 h 01 min
